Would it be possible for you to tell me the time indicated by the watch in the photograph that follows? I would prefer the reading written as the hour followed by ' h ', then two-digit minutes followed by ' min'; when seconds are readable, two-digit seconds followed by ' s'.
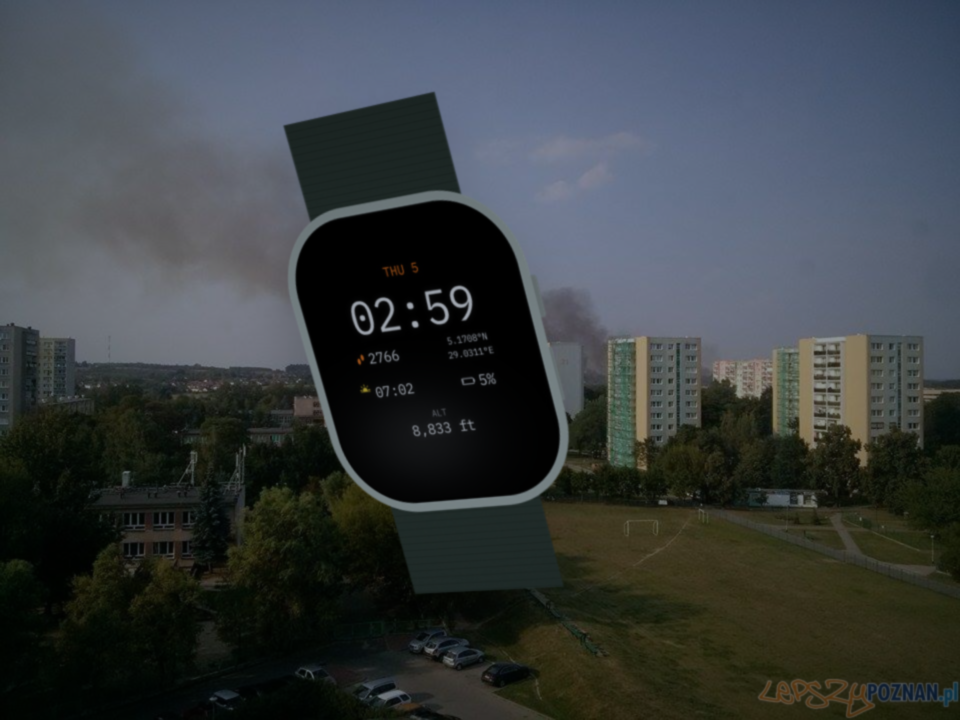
2 h 59 min
